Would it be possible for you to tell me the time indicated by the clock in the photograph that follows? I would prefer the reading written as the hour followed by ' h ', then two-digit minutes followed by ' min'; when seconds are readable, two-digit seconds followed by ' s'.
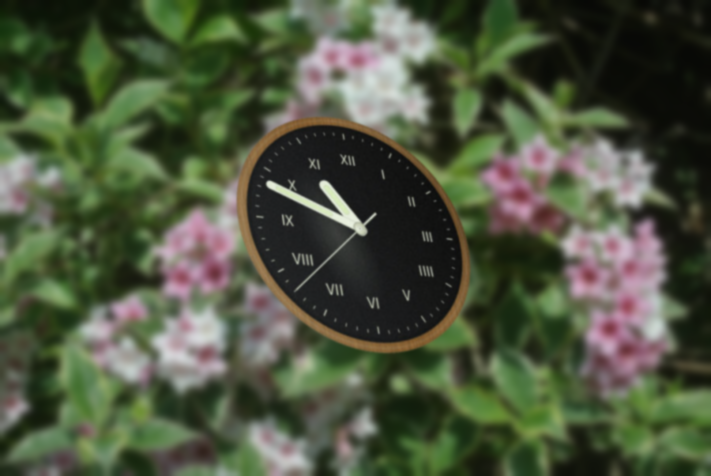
10 h 48 min 38 s
